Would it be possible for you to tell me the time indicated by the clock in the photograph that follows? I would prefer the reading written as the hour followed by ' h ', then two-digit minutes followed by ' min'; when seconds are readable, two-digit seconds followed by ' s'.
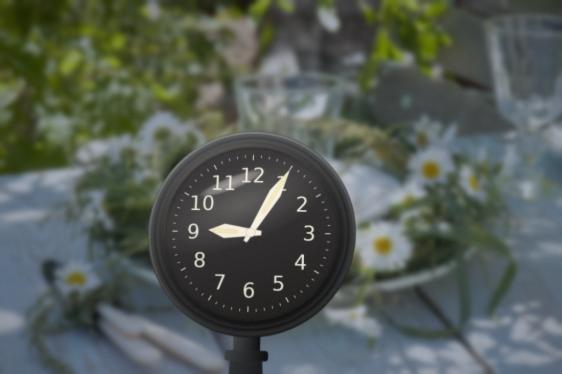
9 h 05 min
